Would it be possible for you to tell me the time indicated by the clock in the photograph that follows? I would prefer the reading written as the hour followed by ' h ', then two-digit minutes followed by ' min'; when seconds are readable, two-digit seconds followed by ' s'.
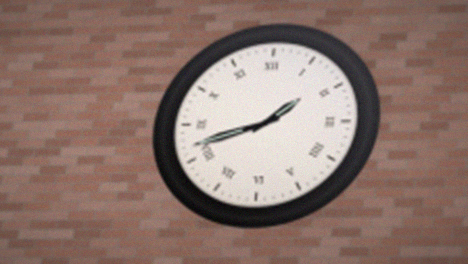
1 h 42 min
